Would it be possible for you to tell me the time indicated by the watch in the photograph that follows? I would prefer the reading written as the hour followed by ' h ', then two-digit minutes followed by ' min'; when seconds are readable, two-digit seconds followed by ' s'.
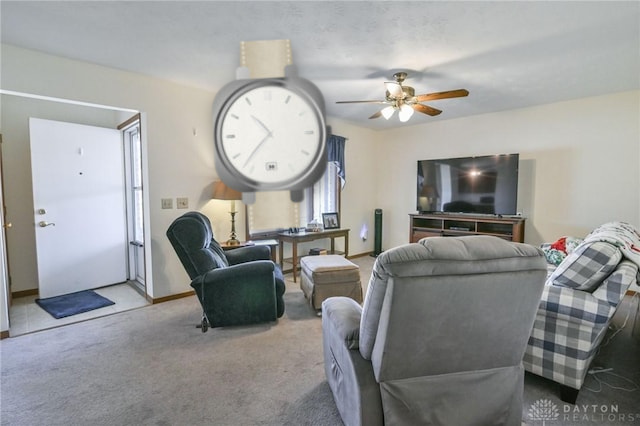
10 h 37 min
